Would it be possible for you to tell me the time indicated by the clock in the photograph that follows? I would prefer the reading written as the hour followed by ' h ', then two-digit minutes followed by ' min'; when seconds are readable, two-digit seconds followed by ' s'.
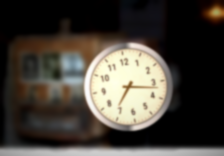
7 h 17 min
